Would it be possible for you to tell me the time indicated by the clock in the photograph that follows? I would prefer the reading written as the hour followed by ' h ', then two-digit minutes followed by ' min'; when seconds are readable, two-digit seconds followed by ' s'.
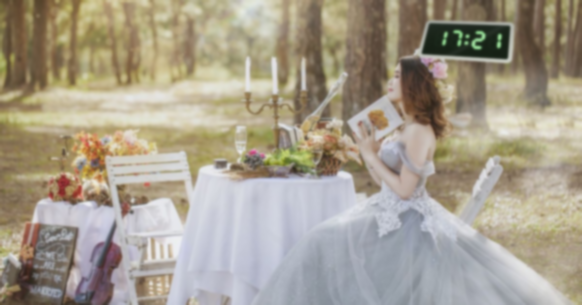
17 h 21 min
